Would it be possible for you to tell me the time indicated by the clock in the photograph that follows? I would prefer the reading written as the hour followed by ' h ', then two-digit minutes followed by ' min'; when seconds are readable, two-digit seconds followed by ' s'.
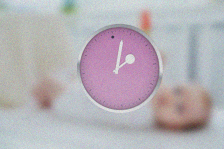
2 h 03 min
